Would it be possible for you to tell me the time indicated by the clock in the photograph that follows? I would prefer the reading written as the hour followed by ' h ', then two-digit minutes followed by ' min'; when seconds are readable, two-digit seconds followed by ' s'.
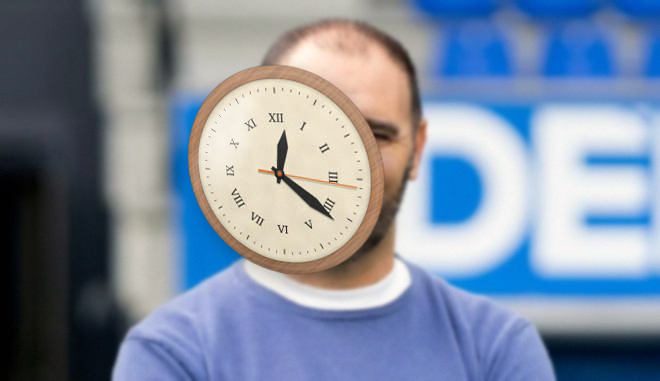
12 h 21 min 16 s
